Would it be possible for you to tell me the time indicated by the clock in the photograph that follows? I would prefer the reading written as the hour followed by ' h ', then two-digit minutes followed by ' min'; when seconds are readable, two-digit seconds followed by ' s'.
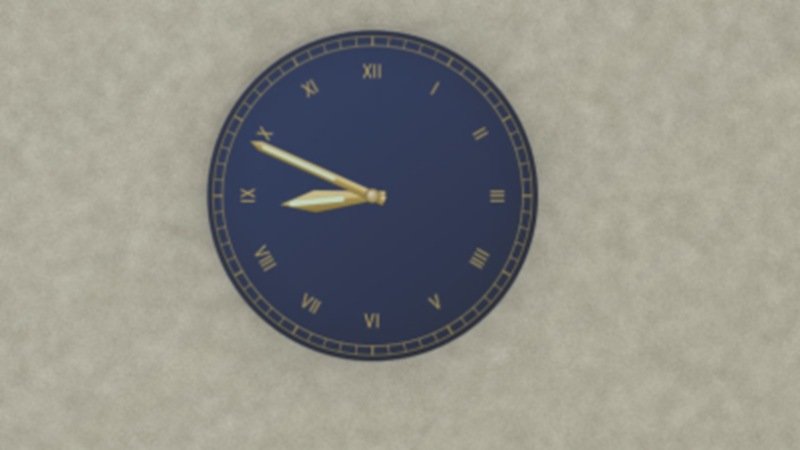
8 h 49 min
